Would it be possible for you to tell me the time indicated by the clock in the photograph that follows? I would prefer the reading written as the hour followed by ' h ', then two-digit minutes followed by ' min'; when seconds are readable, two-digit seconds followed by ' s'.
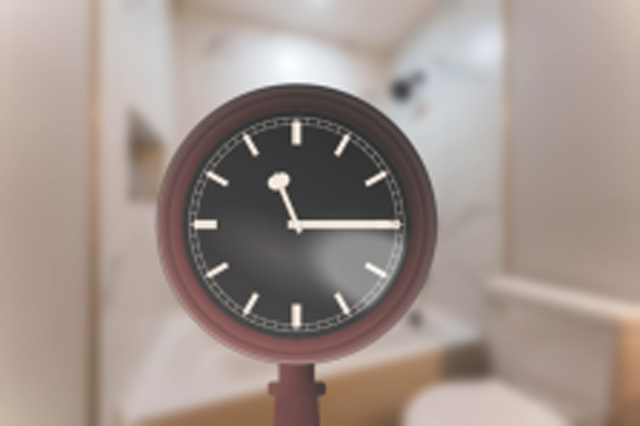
11 h 15 min
